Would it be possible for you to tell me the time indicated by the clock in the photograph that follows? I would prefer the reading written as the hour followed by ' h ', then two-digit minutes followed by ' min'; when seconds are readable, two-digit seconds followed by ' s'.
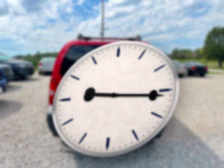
9 h 16 min
